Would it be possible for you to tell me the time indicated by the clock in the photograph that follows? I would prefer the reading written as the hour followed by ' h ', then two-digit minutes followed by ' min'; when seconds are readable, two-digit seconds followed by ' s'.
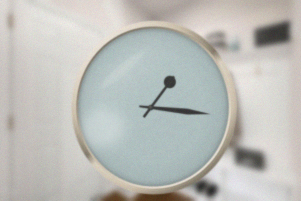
1 h 16 min
